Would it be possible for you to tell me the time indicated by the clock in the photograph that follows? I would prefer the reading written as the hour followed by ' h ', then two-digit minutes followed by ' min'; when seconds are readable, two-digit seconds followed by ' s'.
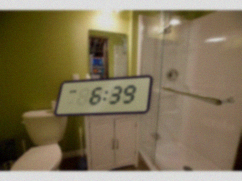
6 h 39 min
